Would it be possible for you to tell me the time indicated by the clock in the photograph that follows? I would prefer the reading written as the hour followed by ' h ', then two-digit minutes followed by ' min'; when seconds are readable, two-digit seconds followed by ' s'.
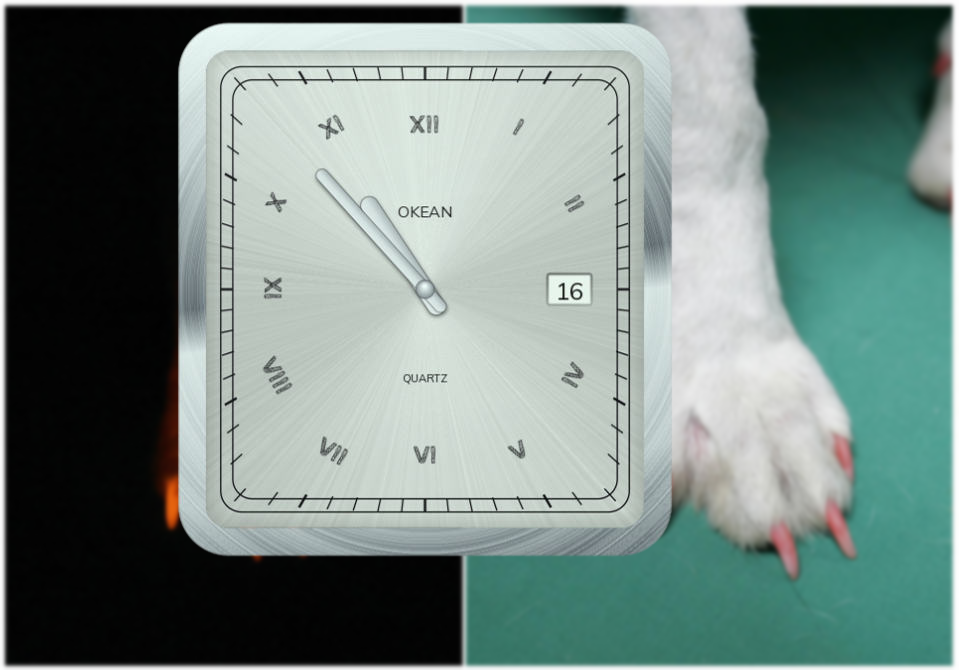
10 h 53 min
